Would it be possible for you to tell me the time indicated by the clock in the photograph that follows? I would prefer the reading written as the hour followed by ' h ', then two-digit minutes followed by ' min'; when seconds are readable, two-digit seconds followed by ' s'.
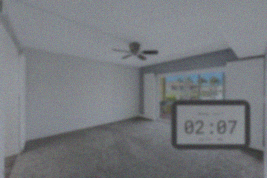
2 h 07 min
